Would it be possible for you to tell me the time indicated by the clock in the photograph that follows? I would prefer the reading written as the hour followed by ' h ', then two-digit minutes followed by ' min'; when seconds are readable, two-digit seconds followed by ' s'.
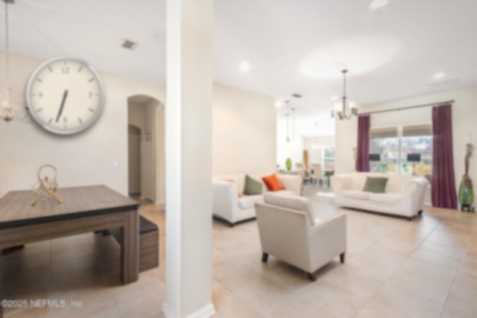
6 h 33 min
